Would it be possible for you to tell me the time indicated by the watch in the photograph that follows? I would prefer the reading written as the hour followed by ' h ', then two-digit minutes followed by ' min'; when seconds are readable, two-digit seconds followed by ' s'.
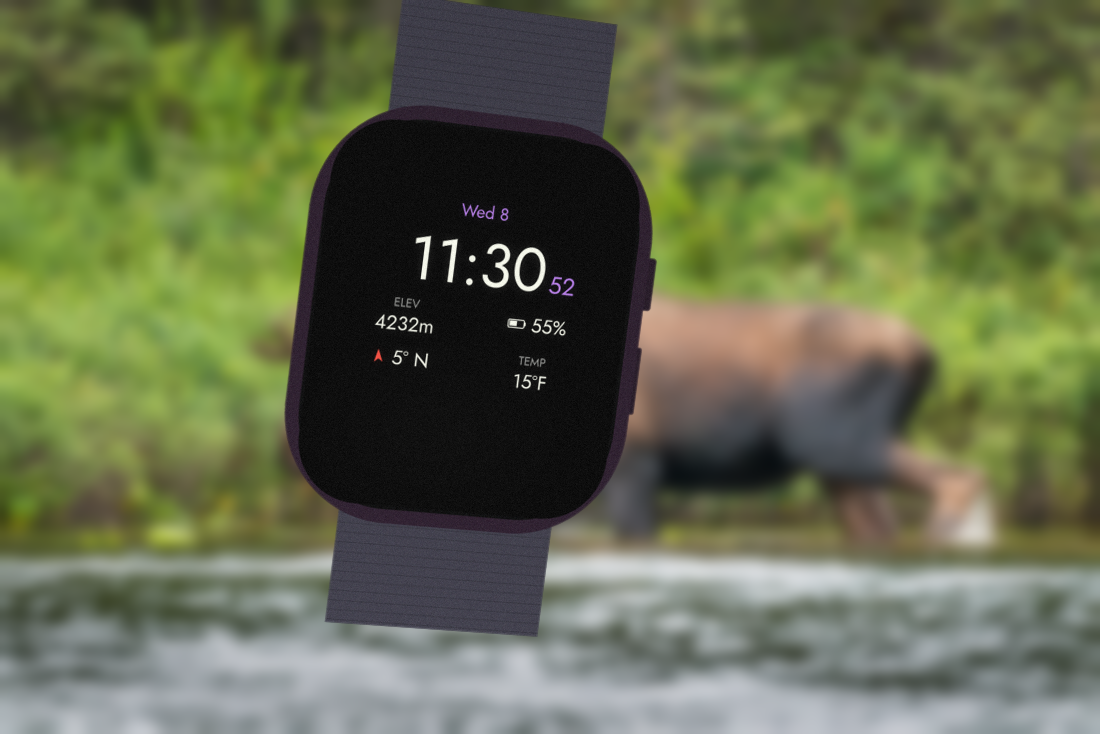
11 h 30 min 52 s
